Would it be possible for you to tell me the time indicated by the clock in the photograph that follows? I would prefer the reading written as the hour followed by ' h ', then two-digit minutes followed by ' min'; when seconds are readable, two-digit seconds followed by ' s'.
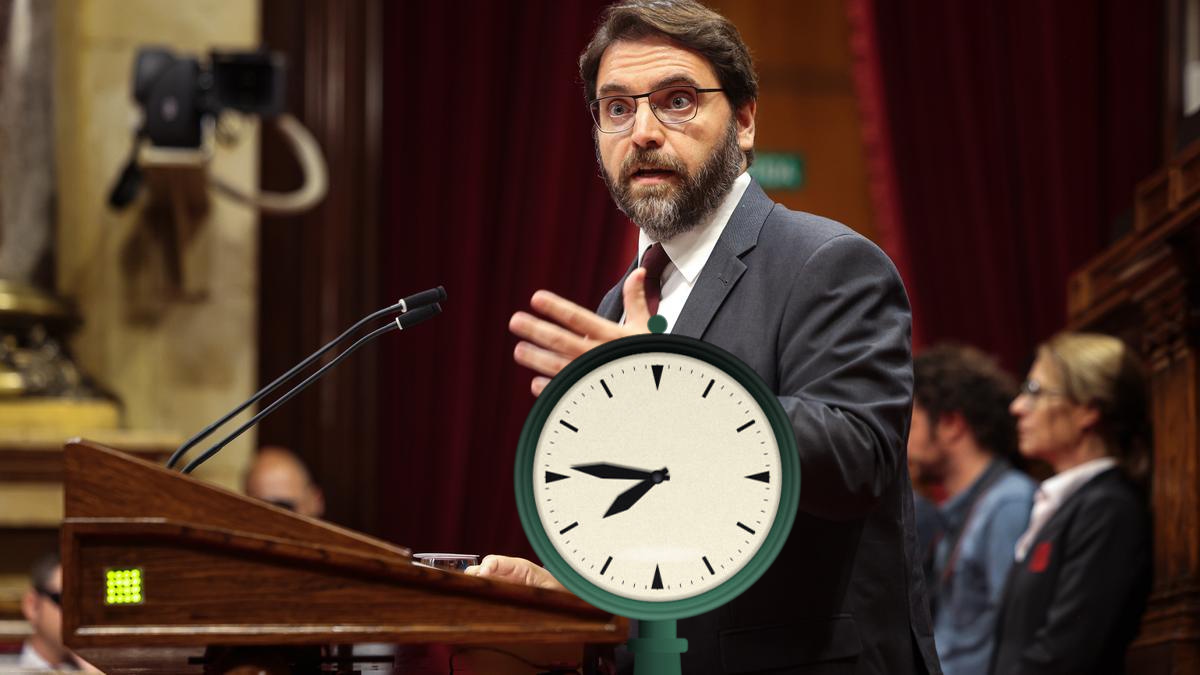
7 h 46 min
